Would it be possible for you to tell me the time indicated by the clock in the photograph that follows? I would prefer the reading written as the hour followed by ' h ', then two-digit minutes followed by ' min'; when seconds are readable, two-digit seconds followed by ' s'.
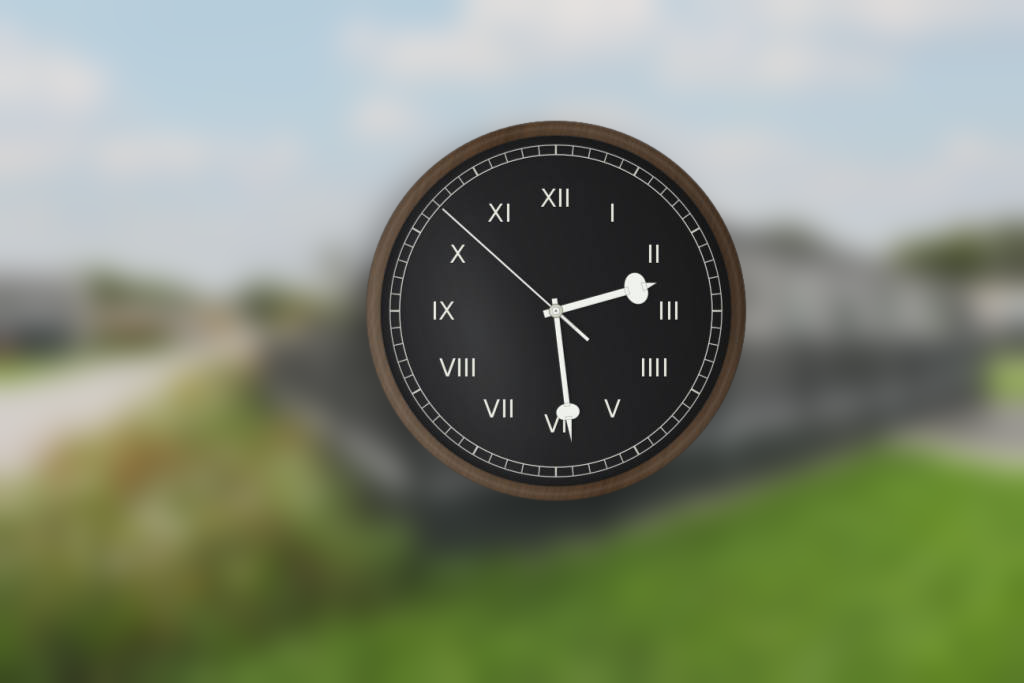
2 h 28 min 52 s
